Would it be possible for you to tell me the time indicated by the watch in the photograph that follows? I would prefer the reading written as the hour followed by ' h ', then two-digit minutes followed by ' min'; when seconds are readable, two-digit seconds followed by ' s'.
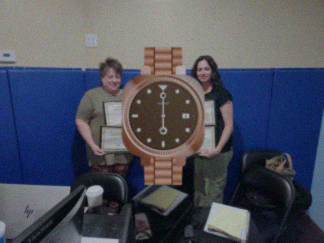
6 h 00 min
